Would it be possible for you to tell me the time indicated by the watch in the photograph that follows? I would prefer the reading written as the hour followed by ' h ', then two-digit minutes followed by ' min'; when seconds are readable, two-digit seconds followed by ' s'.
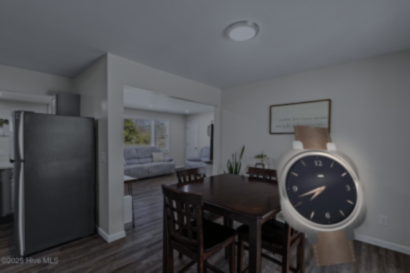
7 h 42 min
